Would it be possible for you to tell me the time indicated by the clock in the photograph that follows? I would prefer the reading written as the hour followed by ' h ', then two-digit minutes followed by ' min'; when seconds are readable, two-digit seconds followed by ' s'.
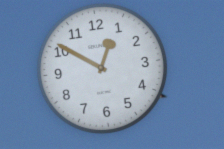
12 h 51 min
